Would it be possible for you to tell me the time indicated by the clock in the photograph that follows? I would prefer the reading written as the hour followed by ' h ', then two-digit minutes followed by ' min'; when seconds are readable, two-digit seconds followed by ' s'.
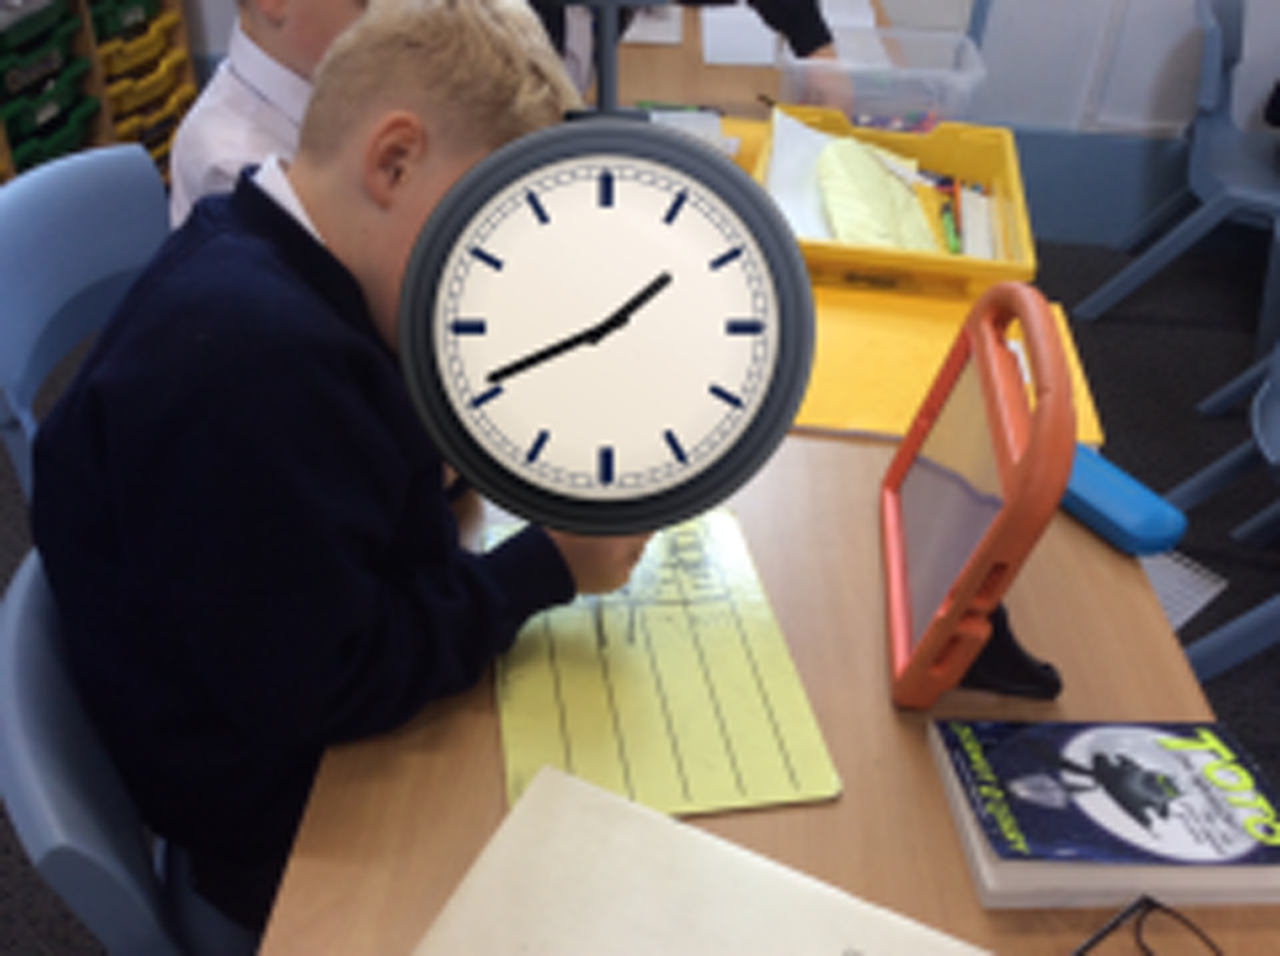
1 h 41 min
